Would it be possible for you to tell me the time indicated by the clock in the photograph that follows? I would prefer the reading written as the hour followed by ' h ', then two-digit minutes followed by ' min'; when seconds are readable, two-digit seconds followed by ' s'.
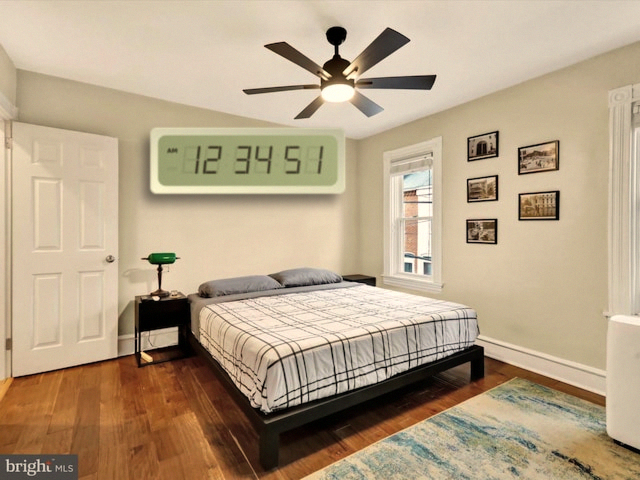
12 h 34 min 51 s
